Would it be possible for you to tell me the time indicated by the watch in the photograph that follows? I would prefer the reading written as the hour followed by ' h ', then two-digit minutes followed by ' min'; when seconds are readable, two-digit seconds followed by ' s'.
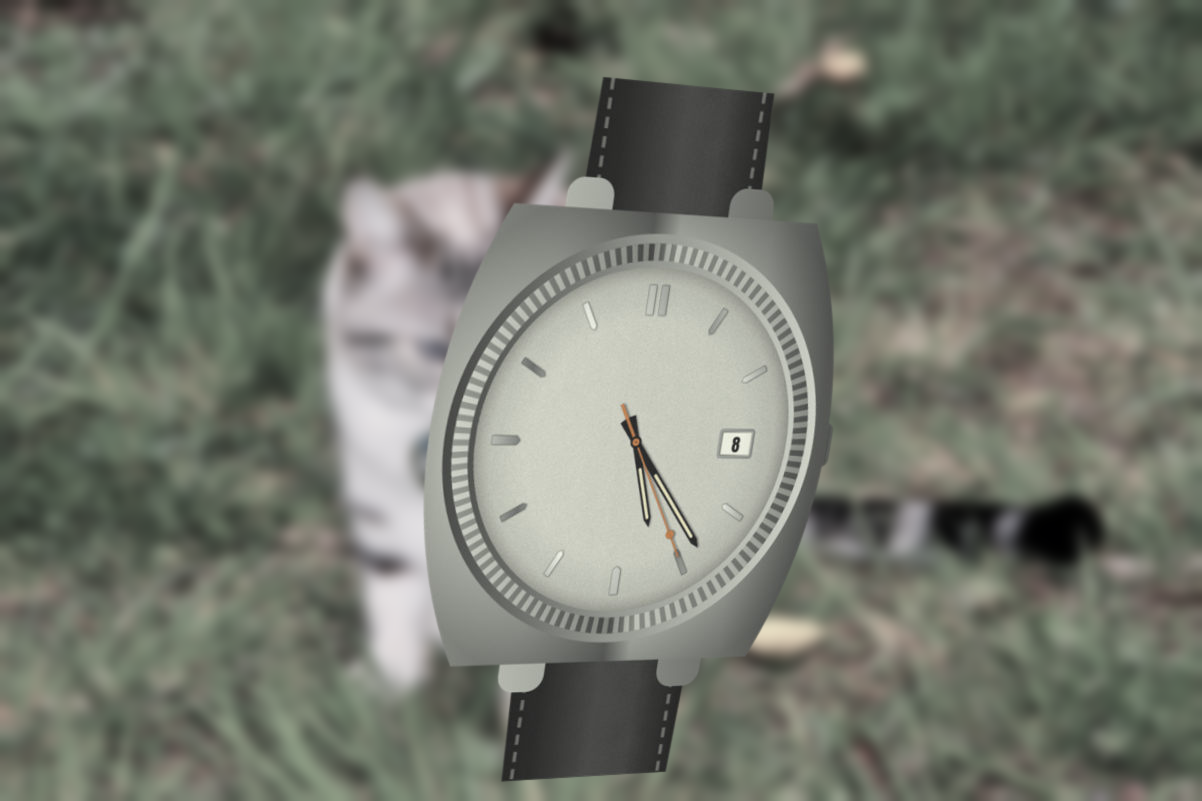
5 h 23 min 25 s
